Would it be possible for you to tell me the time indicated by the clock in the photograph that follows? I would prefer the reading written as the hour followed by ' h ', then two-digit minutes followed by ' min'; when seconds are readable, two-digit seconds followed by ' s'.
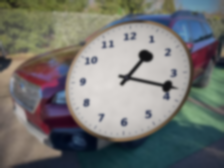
1 h 18 min
